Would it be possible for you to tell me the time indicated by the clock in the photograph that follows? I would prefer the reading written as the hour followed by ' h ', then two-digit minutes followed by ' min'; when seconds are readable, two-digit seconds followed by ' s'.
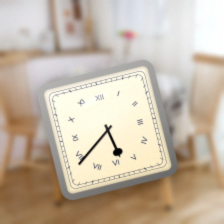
5 h 39 min
